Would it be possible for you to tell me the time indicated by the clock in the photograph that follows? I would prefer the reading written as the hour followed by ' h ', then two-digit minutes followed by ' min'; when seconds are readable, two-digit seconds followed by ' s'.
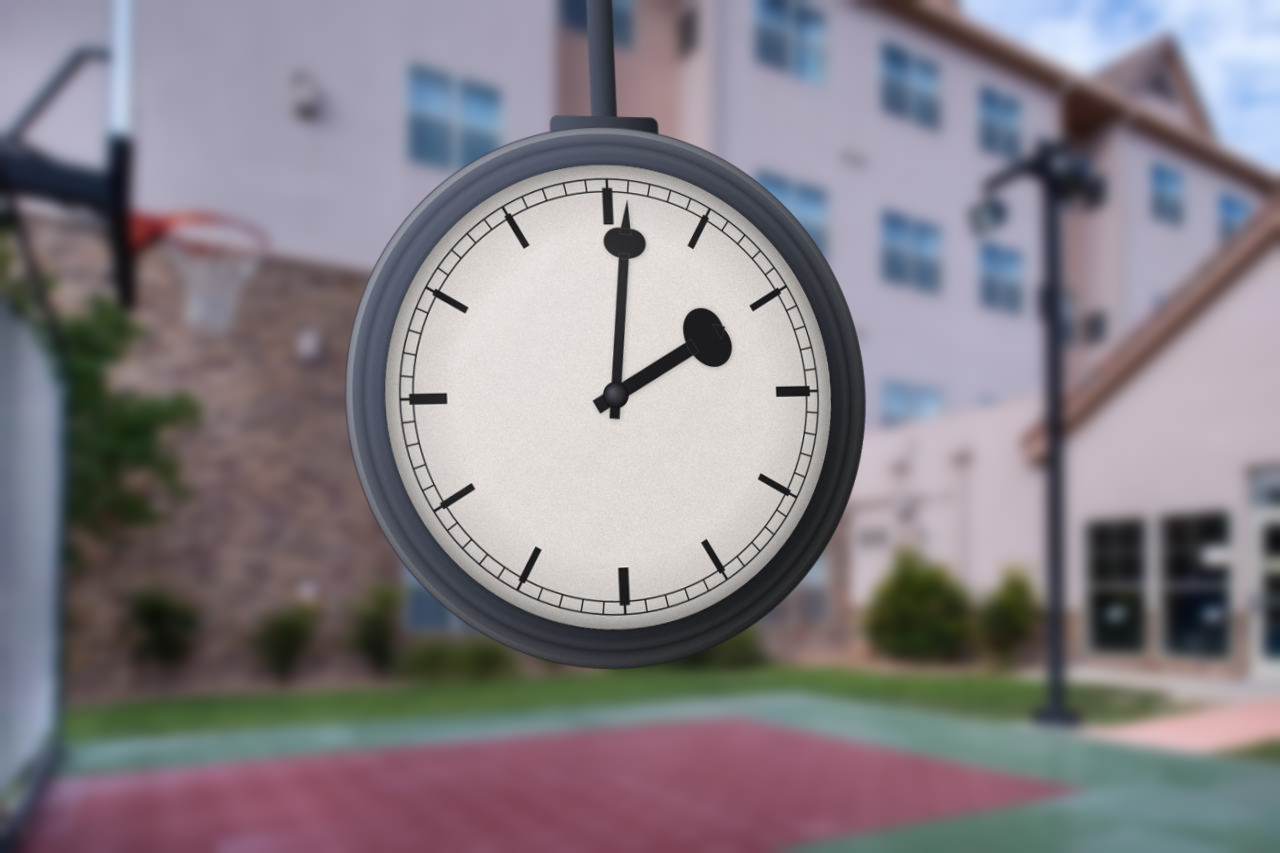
2 h 01 min
